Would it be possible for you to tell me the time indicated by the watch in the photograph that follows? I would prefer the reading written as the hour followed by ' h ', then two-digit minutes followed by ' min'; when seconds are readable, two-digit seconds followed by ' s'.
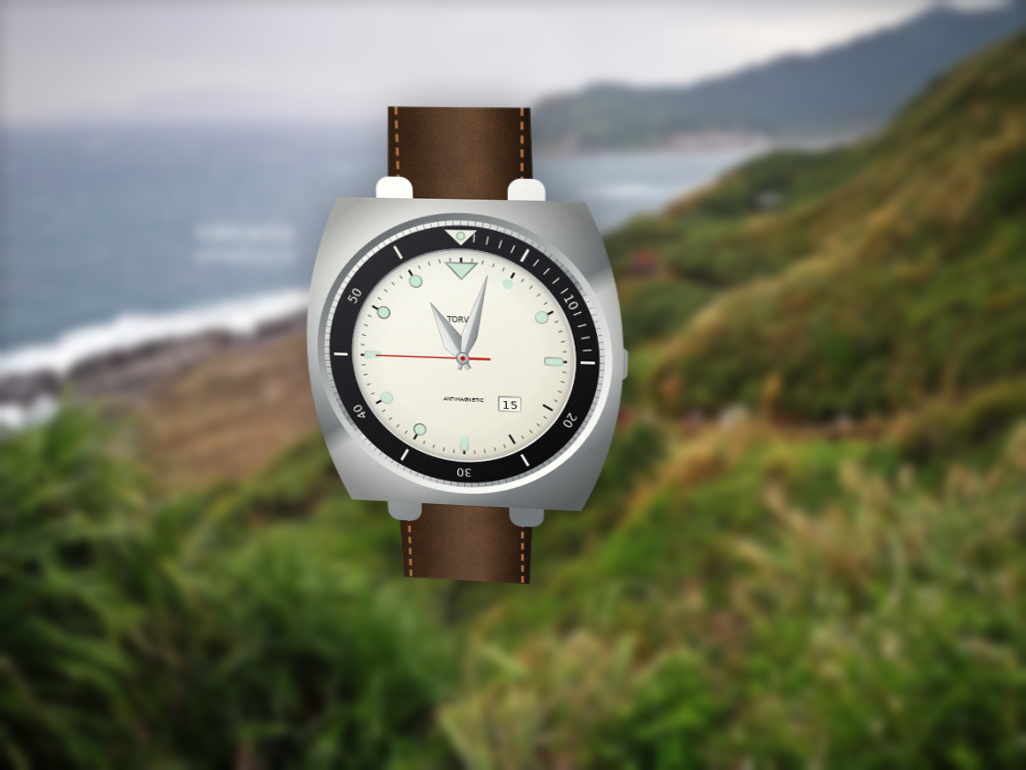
11 h 02 min 45 s
